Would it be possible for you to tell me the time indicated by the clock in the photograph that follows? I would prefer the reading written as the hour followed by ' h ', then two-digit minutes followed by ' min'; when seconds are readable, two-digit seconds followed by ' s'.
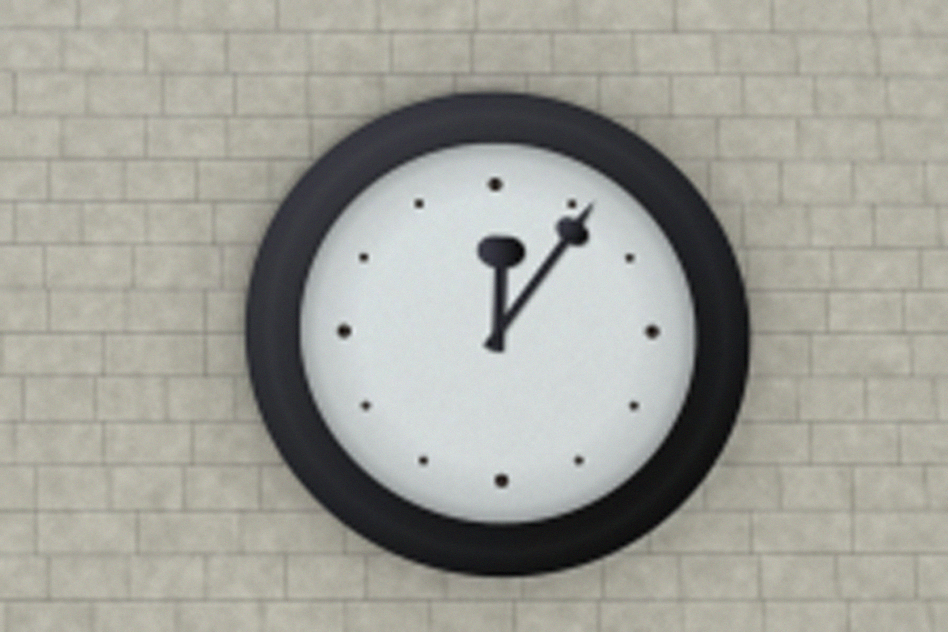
12 h 06 min
